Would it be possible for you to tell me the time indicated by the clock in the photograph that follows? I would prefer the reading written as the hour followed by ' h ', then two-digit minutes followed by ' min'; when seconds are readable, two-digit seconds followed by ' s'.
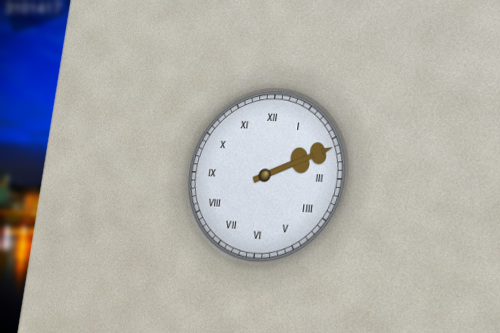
2 h 11 min
